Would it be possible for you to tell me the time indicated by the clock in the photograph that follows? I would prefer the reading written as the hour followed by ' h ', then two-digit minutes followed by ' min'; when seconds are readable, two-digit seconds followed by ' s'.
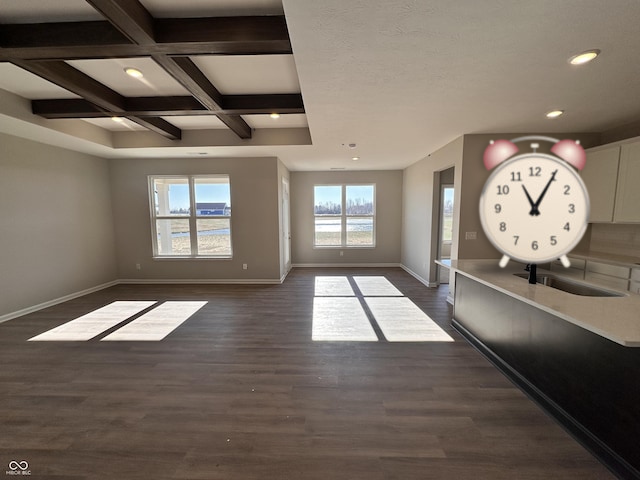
11 h 05 min
